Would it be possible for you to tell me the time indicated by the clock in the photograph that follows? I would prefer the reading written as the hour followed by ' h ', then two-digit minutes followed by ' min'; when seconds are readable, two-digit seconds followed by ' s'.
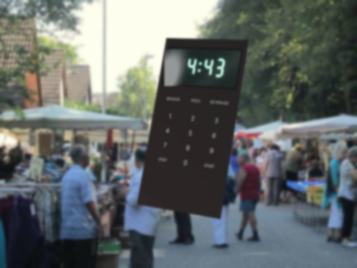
4 h 43 min
